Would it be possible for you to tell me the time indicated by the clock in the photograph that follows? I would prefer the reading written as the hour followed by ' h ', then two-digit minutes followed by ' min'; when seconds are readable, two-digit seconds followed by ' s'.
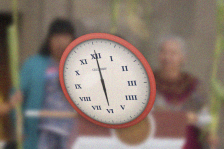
6 h 00 min
